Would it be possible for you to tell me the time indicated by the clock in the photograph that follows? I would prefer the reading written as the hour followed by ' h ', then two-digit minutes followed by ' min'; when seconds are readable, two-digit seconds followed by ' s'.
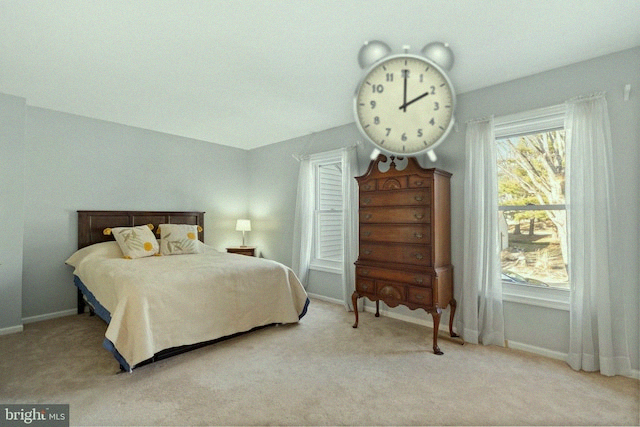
2 h 00 min
